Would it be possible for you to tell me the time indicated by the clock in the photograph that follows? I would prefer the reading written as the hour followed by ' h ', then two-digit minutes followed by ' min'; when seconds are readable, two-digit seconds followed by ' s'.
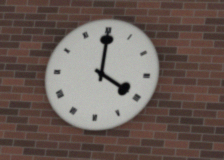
4 h 00 min
